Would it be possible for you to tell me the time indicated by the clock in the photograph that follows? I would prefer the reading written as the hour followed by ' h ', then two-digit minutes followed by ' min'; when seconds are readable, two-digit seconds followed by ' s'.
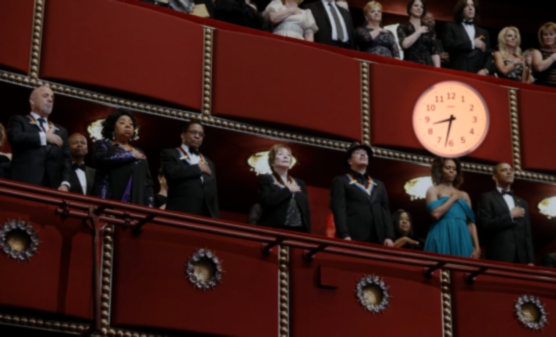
8 h 32 min
